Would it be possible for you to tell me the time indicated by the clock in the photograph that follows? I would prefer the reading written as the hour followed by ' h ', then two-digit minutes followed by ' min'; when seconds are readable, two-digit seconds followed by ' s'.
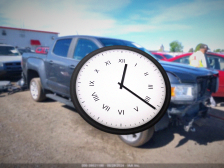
12 h 21 min
